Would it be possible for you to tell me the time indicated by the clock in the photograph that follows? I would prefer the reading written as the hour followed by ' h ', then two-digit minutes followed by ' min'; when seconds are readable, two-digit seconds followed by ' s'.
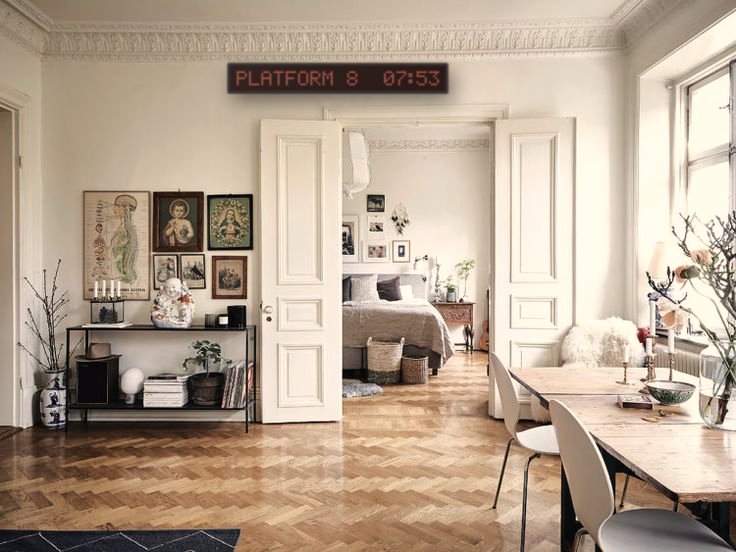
7 h 53 min
